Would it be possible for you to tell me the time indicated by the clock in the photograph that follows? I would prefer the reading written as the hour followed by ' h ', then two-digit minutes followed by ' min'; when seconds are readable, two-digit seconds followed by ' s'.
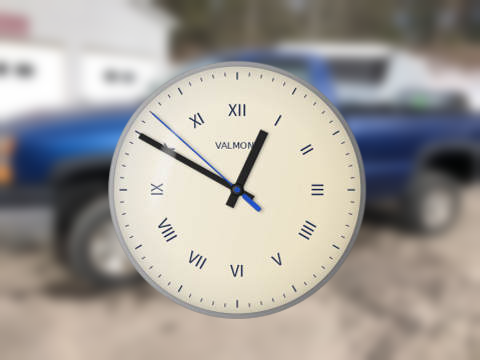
12 h 49 min 52 s
